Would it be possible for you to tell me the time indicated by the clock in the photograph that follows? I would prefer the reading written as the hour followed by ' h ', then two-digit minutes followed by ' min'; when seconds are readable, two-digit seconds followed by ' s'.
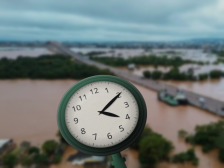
4 h 10 min
